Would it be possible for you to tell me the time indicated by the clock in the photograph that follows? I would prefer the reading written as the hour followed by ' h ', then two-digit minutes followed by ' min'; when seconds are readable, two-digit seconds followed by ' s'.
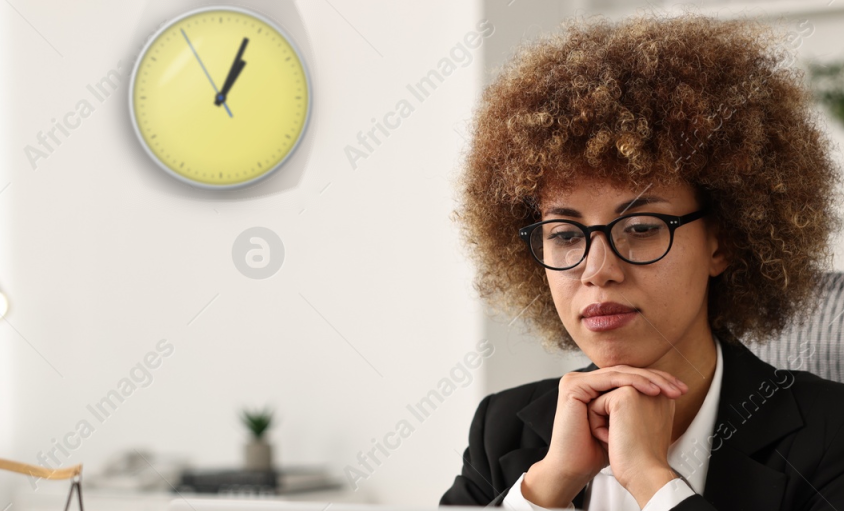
1 h 03 min 55 s
